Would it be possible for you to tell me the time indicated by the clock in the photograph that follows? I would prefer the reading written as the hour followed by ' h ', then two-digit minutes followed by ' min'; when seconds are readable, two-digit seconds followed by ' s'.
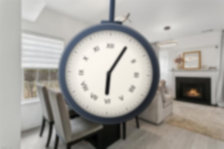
6 h 05 min
